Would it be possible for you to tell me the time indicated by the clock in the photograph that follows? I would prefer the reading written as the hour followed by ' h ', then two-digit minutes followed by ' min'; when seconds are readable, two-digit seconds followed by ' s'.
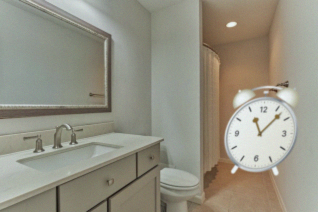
11 h 07 min
